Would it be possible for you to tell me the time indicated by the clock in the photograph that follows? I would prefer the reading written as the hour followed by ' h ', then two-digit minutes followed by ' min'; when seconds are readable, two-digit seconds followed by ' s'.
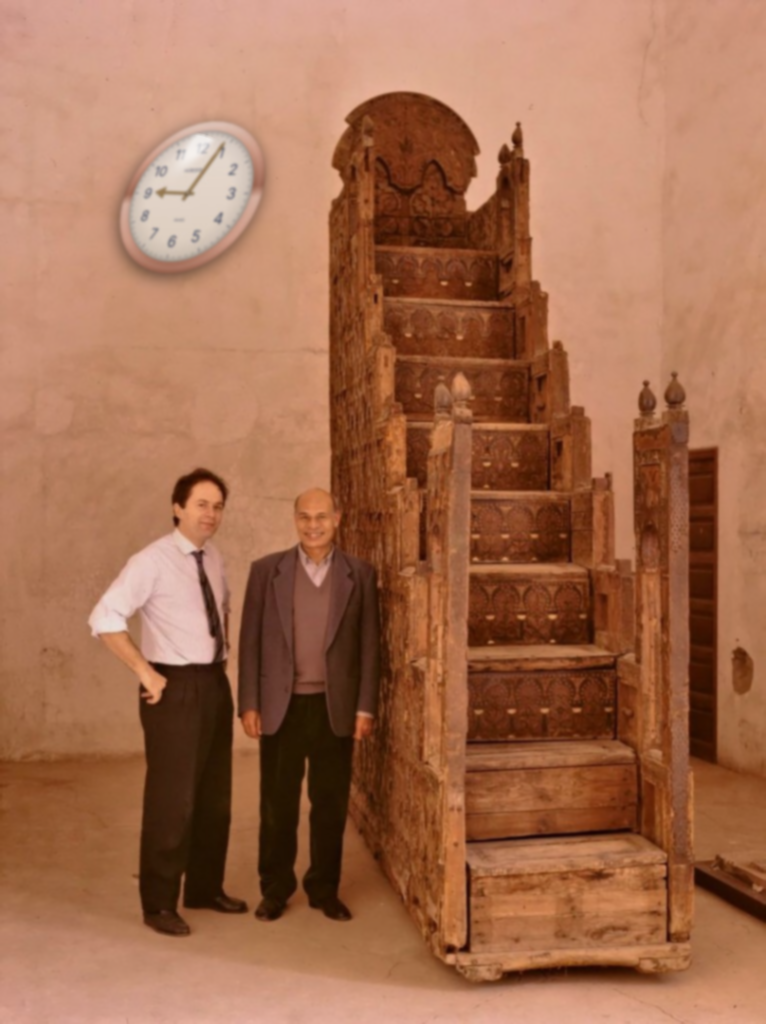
9 h 04 min
